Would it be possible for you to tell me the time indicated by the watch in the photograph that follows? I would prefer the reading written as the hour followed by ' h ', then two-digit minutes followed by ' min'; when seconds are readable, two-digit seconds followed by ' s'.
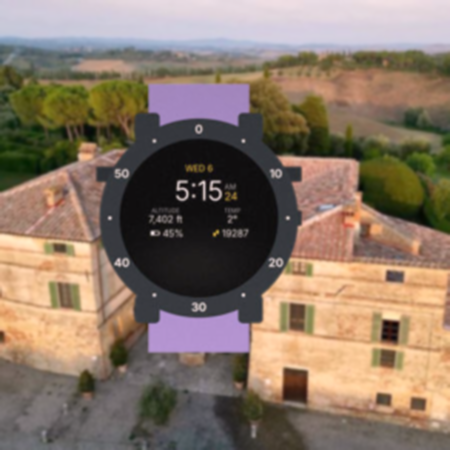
5 h 15 min
